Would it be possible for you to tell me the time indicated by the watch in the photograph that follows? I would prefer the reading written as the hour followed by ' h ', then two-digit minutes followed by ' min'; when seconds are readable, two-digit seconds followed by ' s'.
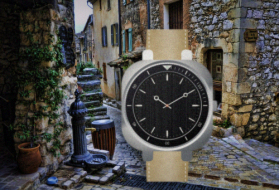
10 h 10 min
